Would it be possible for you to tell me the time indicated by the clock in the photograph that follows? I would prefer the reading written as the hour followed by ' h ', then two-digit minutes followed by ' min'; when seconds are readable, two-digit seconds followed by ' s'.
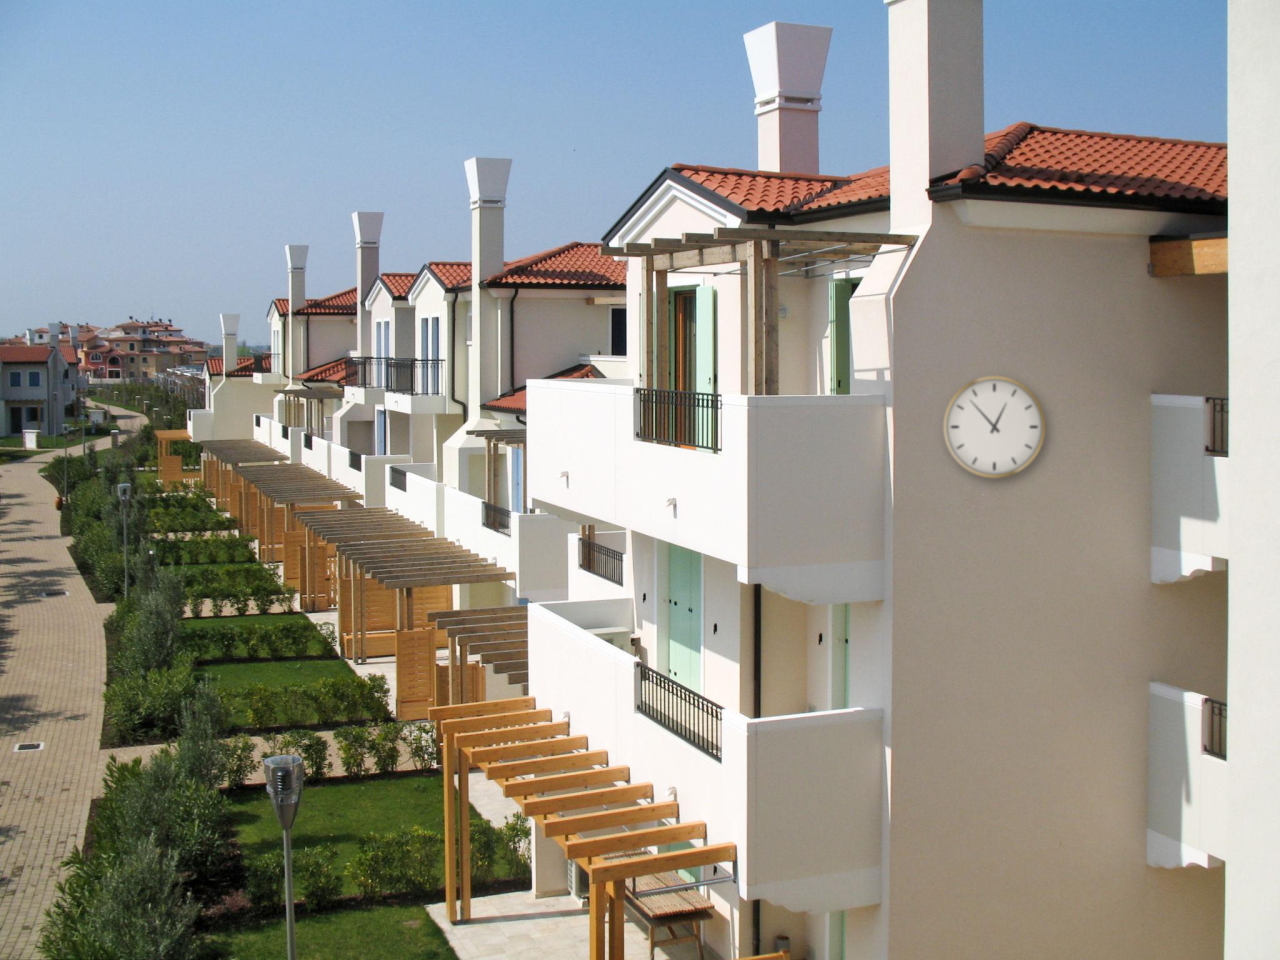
12 h 53 min
